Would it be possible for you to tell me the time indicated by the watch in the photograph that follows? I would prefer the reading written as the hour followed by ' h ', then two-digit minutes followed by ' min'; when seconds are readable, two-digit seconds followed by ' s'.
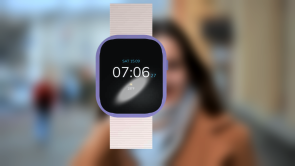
7 h 06 min
